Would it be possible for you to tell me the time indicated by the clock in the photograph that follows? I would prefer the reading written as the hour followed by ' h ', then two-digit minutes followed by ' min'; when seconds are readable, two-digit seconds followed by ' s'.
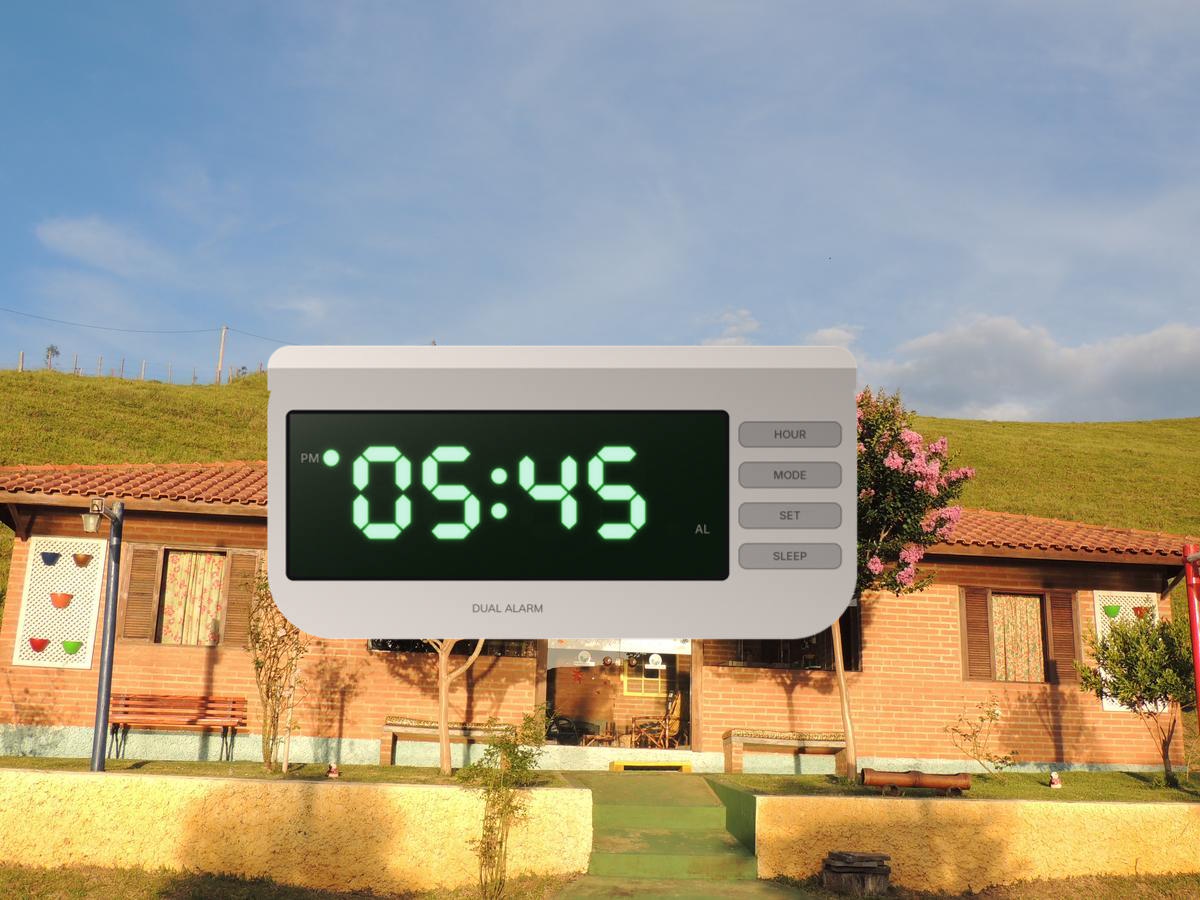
5 h 45 min
